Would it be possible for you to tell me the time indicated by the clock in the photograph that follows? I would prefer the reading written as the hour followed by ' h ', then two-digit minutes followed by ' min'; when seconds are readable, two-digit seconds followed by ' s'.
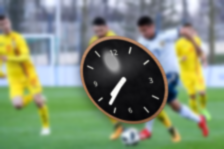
7 h 37 min
